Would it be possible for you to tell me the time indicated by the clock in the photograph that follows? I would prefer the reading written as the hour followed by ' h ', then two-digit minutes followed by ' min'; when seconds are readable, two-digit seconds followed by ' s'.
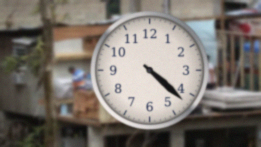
4 h 22 min
